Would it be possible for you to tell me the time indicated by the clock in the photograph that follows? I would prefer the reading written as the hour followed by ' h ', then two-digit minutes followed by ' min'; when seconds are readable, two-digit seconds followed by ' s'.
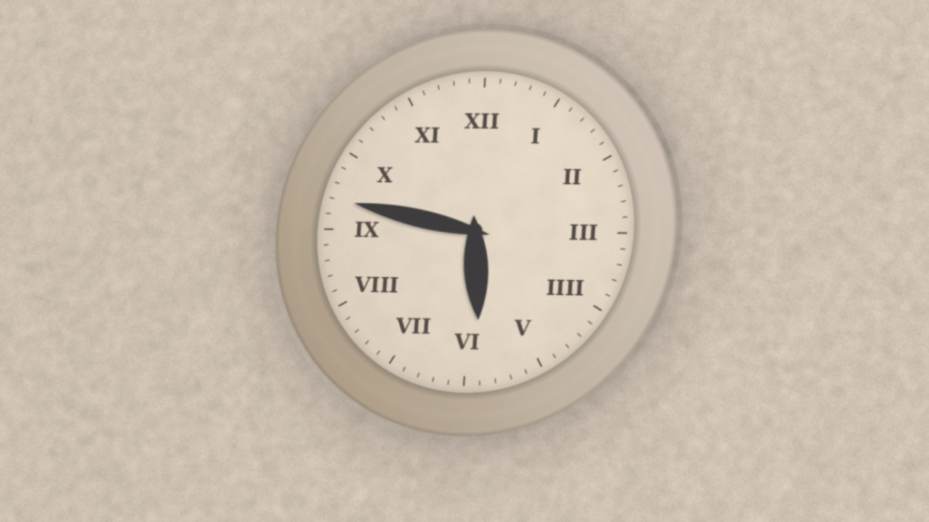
5 h 47 min
